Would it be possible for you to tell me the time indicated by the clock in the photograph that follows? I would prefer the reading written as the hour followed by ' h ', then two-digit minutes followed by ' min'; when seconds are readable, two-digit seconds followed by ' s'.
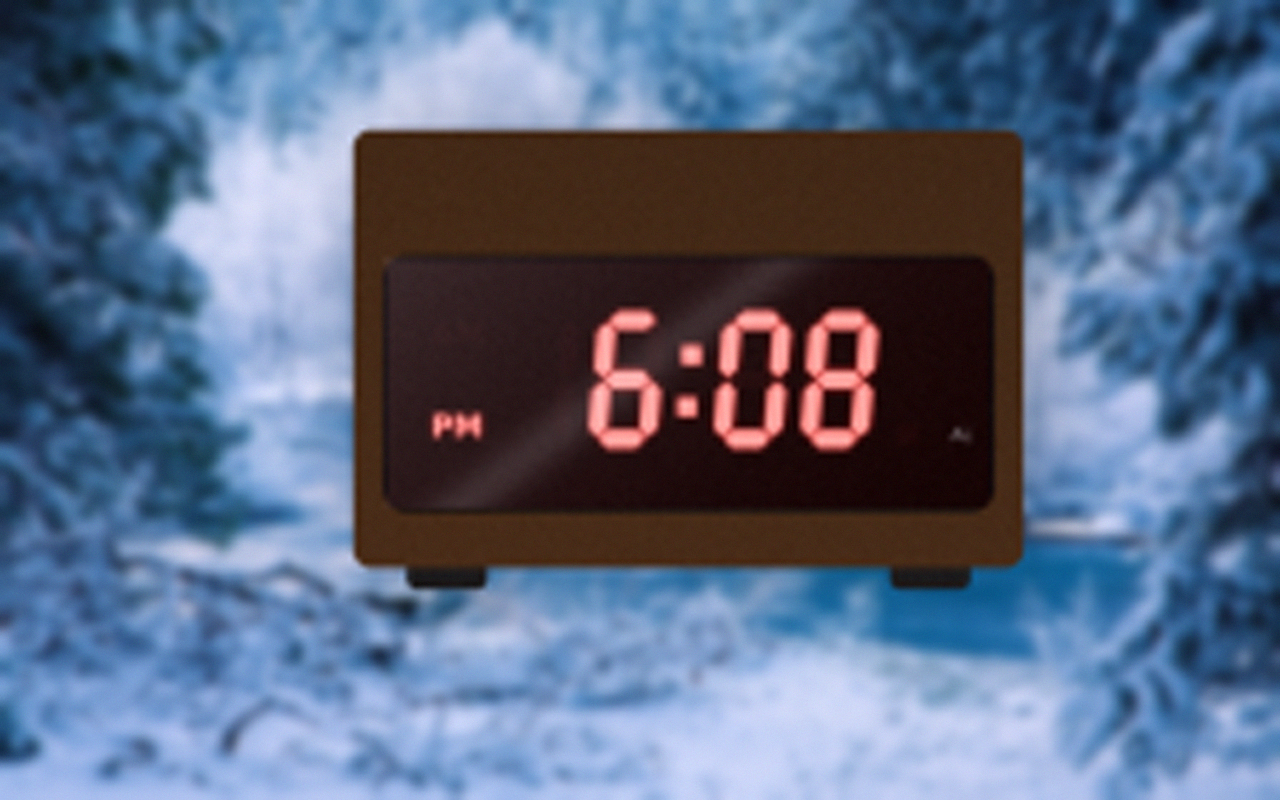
6 h 08 min
